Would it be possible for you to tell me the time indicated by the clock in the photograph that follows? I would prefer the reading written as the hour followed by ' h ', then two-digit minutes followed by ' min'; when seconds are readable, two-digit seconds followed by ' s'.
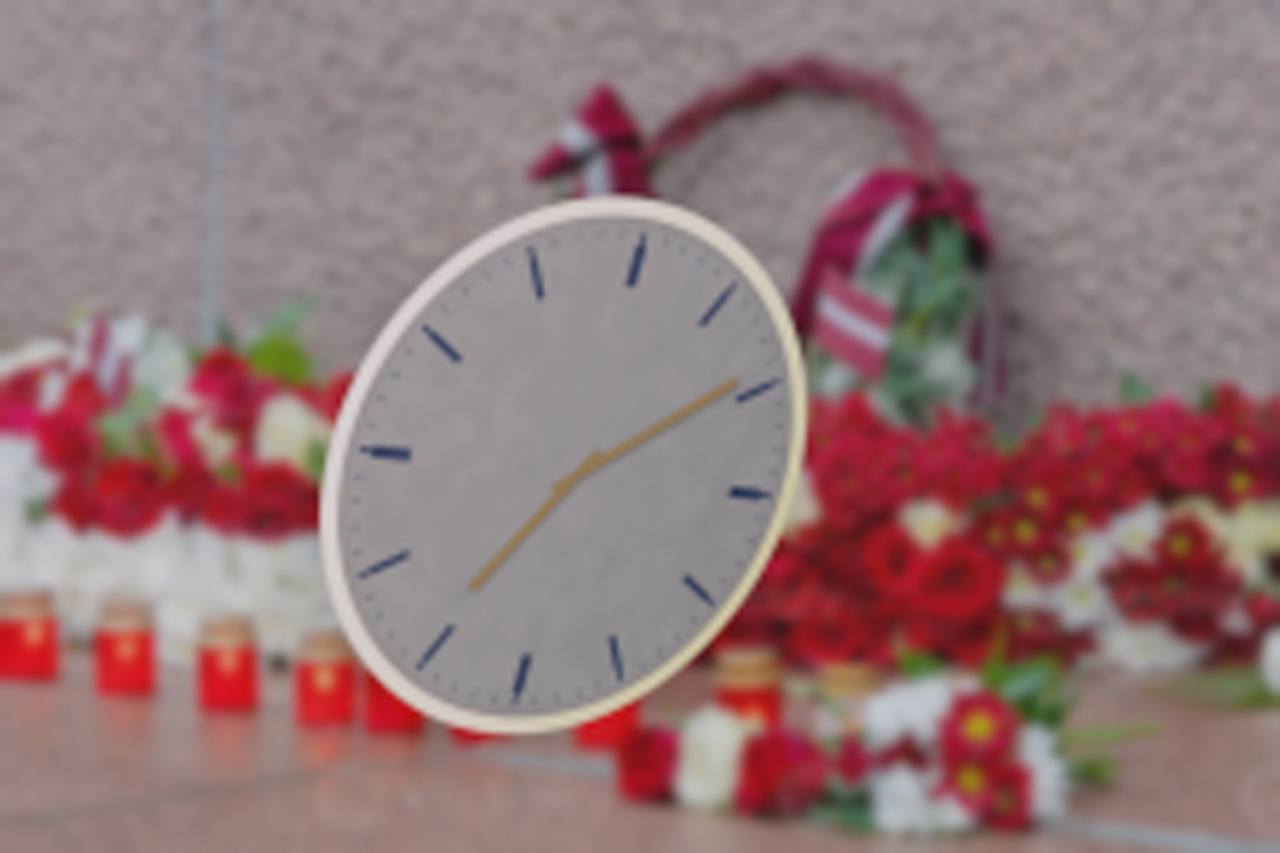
7 h 09 min
